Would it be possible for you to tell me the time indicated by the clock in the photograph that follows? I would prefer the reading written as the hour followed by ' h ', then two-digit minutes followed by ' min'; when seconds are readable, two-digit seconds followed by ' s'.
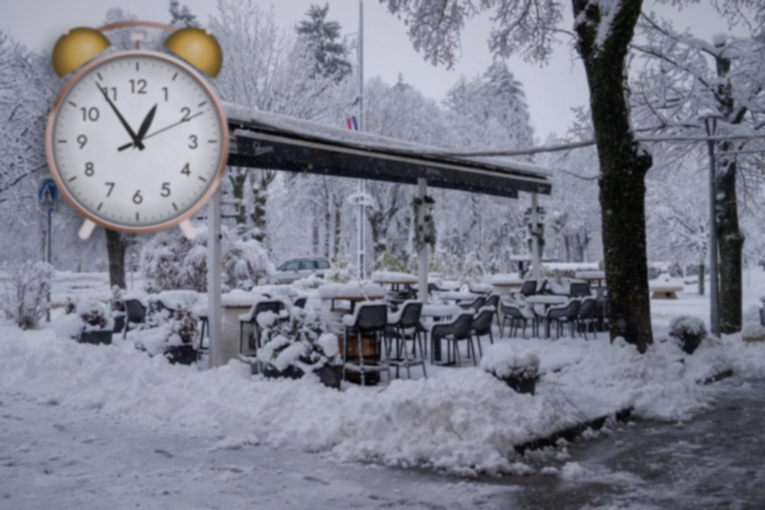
12 h 54 min 11 s
